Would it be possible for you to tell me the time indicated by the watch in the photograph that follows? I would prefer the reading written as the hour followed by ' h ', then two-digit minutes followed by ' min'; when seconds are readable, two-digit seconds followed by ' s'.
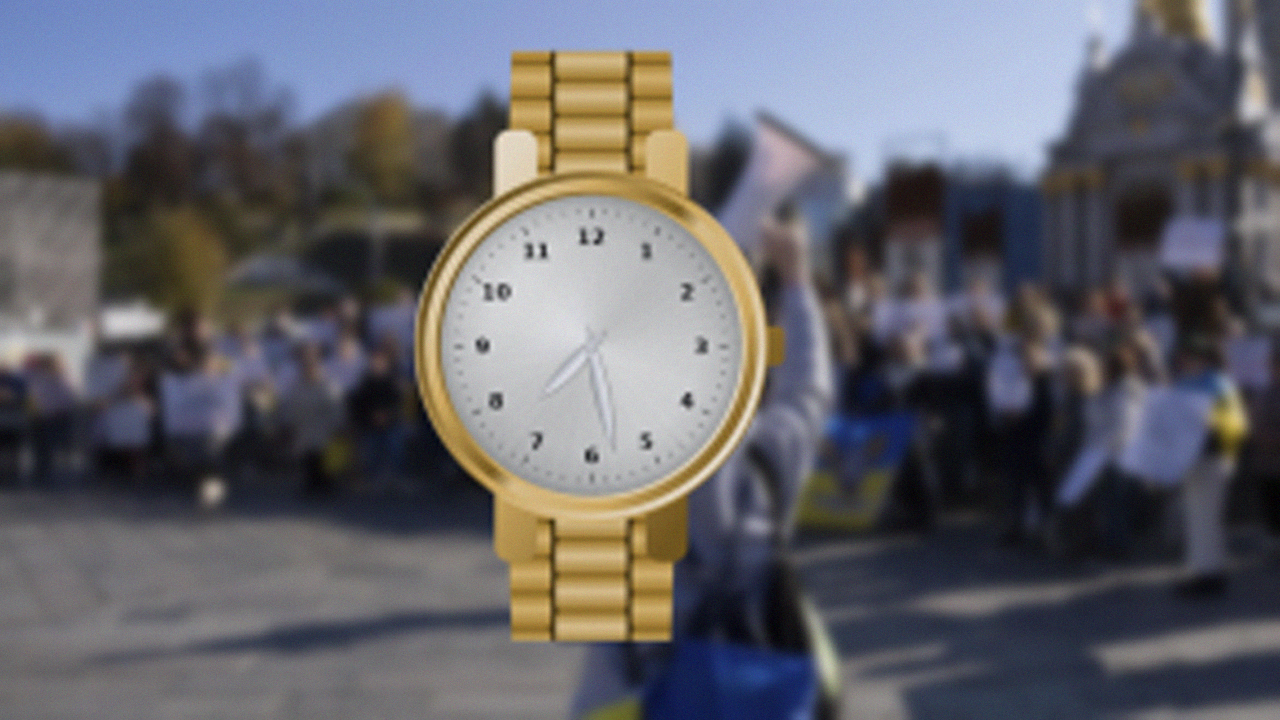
7 h 28 min
